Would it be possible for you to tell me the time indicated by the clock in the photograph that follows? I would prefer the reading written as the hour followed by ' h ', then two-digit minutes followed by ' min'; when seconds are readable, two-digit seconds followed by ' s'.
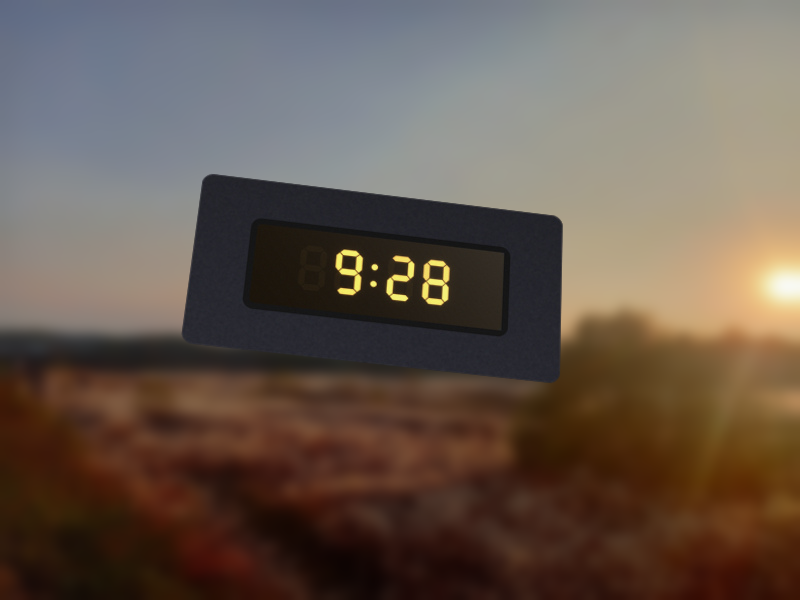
9 h 28 min
